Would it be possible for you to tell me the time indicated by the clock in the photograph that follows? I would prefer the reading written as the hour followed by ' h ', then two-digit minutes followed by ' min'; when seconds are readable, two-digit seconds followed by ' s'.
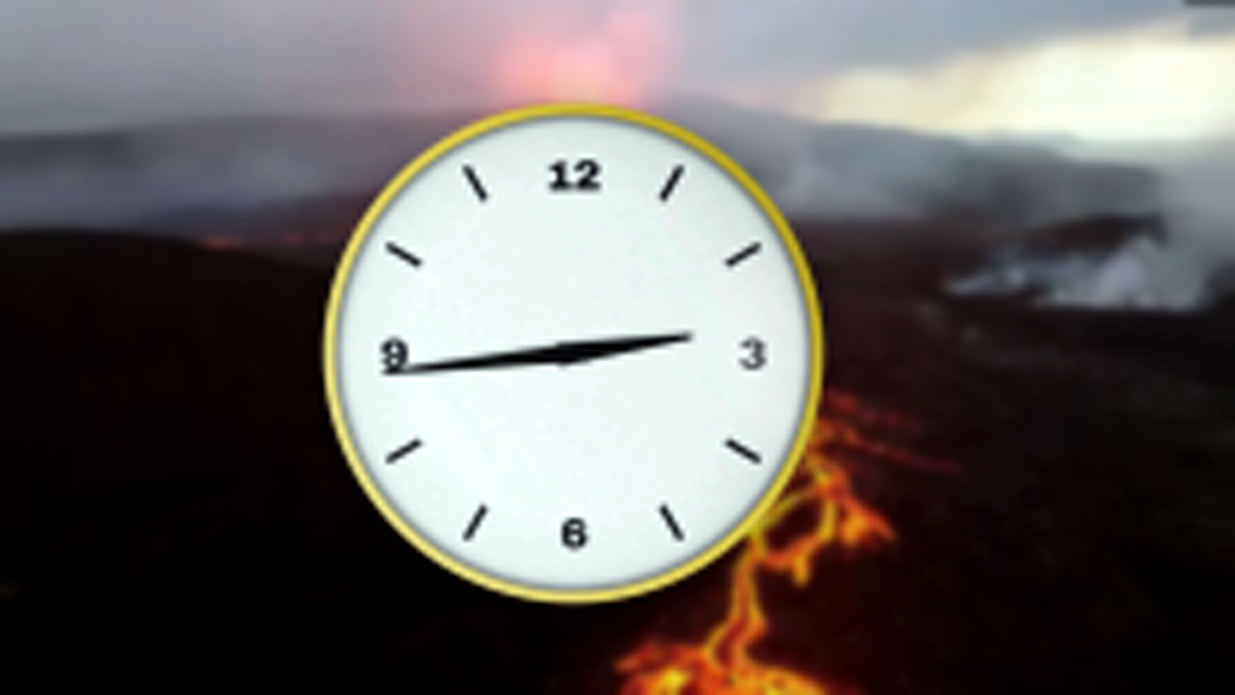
2 h 44 min
